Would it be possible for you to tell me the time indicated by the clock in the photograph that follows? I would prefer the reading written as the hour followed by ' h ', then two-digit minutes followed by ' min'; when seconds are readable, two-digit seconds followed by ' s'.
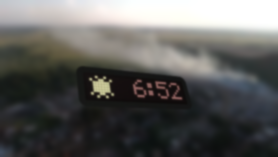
6 h 52 min
